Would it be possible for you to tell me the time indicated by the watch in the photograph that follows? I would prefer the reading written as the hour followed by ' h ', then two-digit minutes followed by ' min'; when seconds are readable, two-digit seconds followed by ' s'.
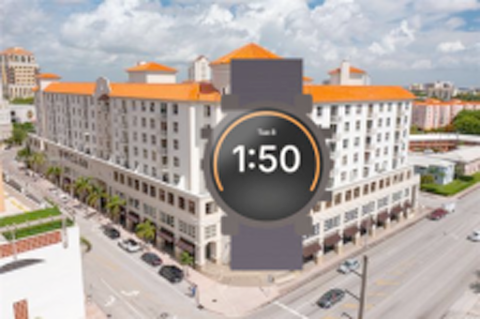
1 h 50 min
